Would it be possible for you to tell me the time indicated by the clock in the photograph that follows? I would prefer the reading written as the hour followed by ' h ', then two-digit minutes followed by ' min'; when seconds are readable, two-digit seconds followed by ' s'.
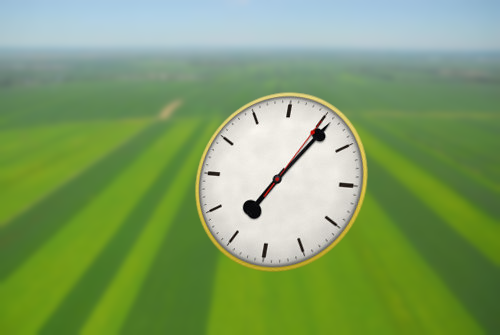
7 h 06 min 05 s
